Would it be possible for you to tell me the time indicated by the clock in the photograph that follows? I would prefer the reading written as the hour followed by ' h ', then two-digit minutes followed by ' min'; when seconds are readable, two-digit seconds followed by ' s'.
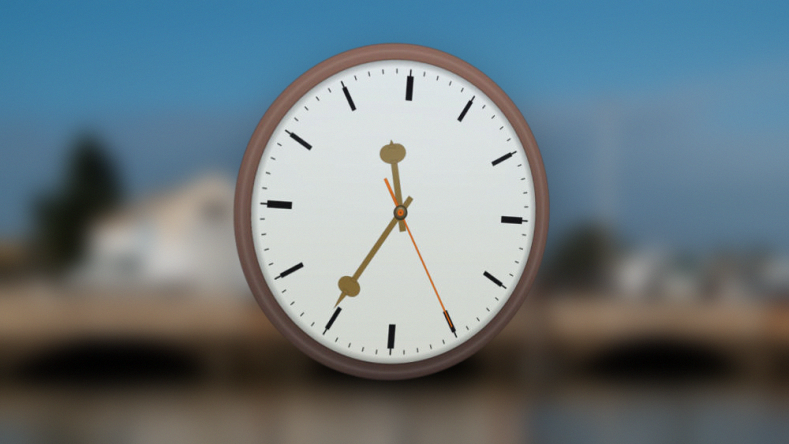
11 h 35 min 25 s
